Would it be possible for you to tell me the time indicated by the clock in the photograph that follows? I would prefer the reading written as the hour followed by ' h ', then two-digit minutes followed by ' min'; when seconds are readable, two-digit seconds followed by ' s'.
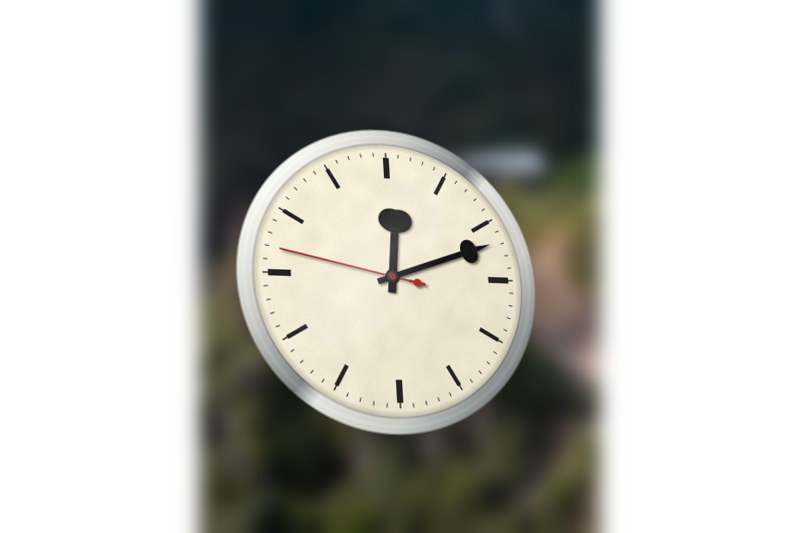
12 h 11 min 47 s
